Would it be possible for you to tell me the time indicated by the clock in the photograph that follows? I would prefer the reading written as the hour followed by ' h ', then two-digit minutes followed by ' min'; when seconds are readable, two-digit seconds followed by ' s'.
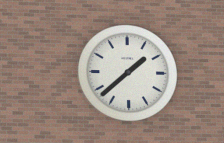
1 h 38 min
